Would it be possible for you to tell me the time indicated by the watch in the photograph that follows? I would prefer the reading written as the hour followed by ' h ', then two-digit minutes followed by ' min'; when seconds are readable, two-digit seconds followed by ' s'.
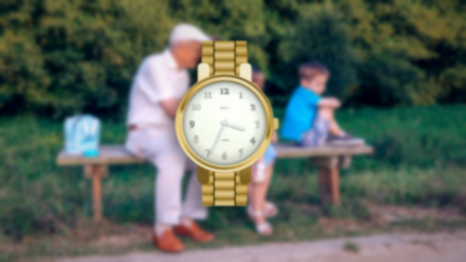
3 h 34 min
